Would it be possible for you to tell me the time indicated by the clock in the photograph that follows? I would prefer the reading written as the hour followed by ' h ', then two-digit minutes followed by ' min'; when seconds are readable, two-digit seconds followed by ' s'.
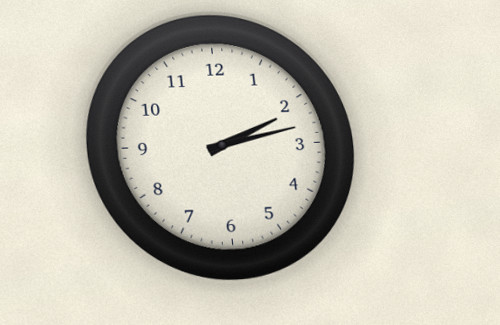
2 h 13 min
